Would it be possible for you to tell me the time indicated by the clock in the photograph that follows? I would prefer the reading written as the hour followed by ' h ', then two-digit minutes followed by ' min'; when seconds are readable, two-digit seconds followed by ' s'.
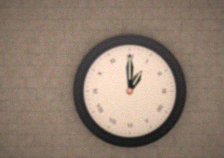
1 h 00 min
